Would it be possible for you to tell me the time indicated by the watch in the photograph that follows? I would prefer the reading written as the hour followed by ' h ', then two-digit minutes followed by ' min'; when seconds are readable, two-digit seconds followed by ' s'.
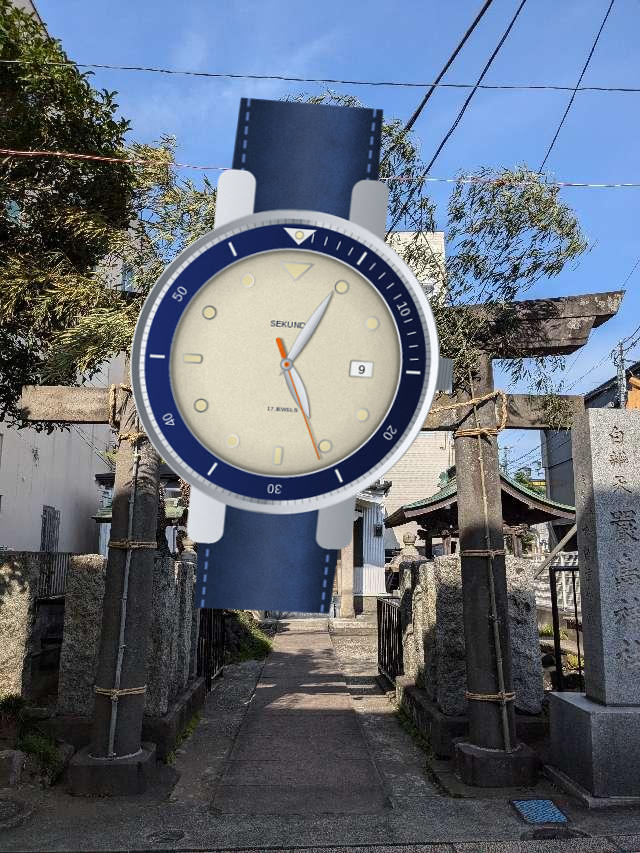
5 h 04 min 26 s
